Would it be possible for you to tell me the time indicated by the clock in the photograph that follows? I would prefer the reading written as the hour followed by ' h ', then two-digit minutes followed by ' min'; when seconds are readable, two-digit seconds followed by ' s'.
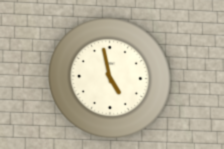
4 h 58 min
